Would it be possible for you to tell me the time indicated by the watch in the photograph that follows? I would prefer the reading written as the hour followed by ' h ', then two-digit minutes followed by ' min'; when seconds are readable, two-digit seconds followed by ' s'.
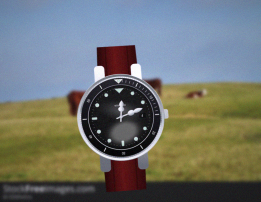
12 h 12 min
